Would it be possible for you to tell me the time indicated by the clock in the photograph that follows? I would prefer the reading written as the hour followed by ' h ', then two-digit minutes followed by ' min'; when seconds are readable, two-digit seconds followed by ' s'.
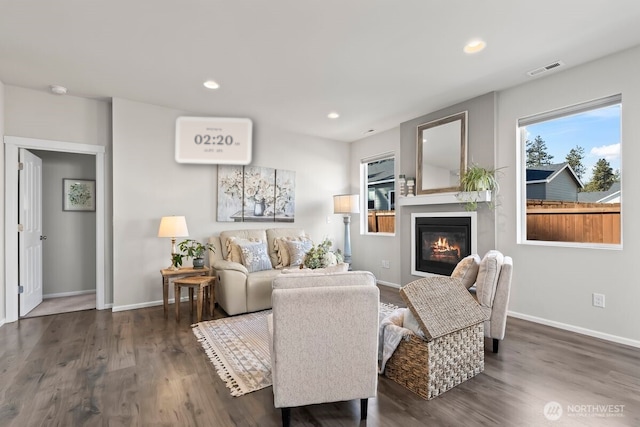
2 h 20 min
